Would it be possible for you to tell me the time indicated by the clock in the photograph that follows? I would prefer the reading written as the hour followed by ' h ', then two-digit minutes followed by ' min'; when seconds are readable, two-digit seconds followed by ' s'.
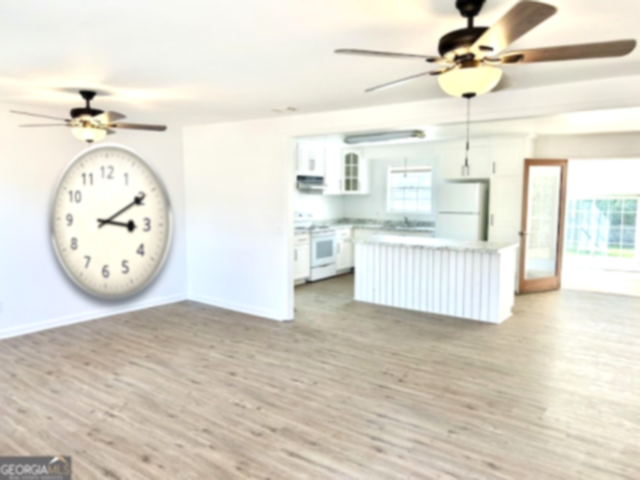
3 h 10 min
